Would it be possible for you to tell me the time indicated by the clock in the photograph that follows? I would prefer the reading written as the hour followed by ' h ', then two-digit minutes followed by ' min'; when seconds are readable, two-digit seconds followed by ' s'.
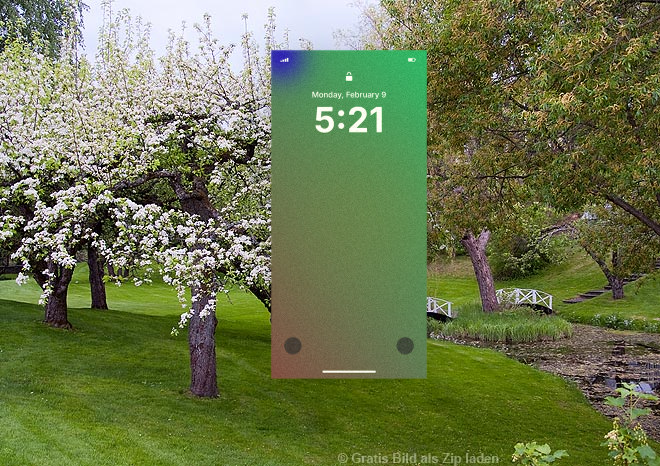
5 h 21 min
